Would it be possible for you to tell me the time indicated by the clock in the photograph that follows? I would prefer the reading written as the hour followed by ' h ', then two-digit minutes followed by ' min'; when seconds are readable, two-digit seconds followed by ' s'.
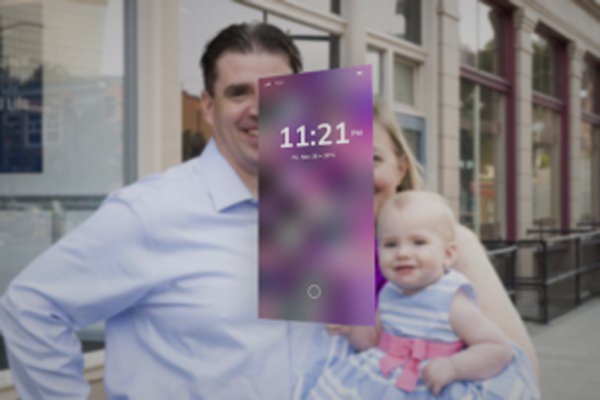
11 h 21 min
